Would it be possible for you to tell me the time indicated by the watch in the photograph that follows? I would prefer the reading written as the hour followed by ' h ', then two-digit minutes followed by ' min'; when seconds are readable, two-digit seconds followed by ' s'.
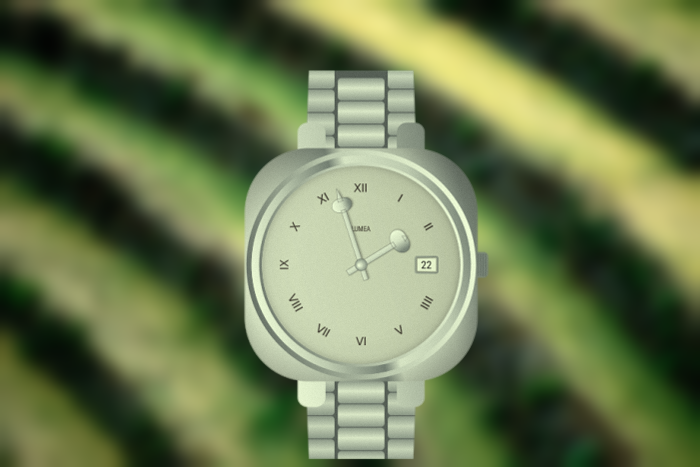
1 h 57 min
